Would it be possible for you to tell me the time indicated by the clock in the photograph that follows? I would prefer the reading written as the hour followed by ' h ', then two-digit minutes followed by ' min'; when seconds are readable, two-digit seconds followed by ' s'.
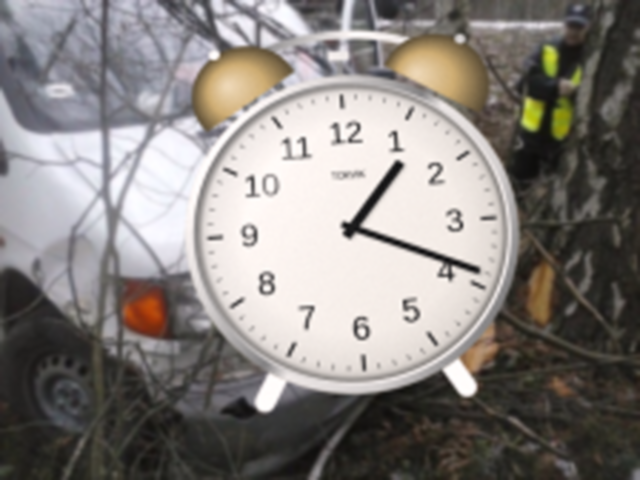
1 h 19 min
